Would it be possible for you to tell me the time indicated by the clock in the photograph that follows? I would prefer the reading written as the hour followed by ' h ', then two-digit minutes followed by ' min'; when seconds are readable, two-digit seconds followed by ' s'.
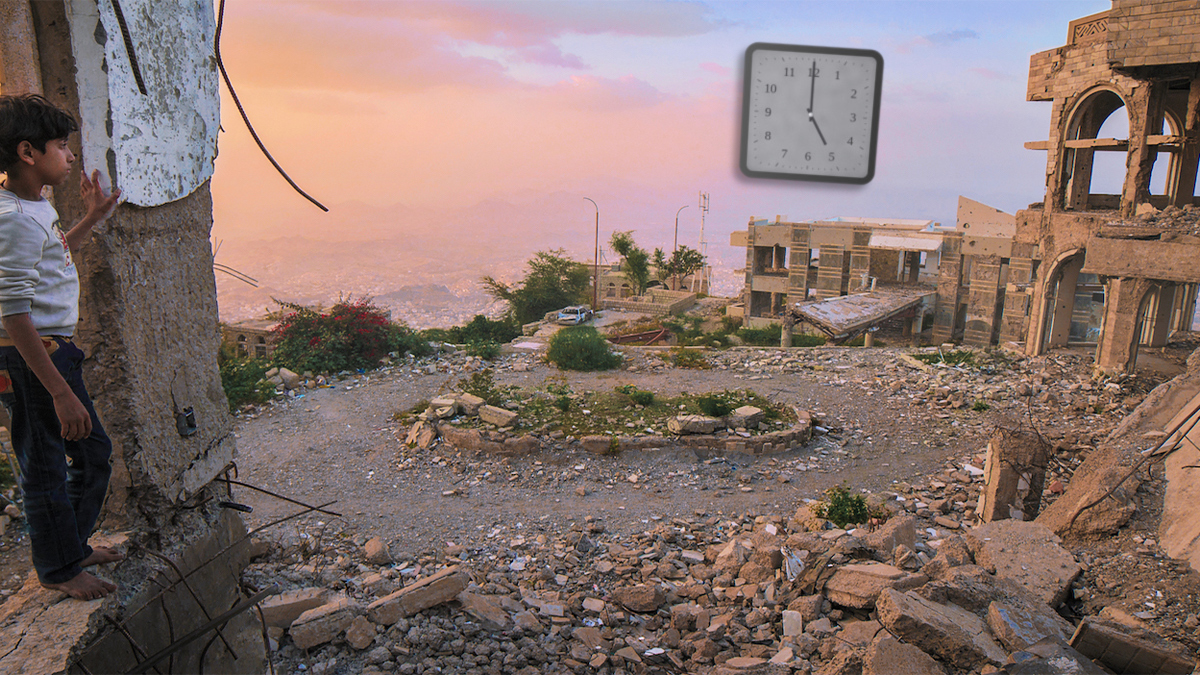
5 h 00 min
